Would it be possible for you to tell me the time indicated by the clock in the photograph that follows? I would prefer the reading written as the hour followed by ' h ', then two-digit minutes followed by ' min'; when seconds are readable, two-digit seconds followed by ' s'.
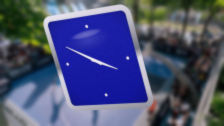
3 h 50 min
